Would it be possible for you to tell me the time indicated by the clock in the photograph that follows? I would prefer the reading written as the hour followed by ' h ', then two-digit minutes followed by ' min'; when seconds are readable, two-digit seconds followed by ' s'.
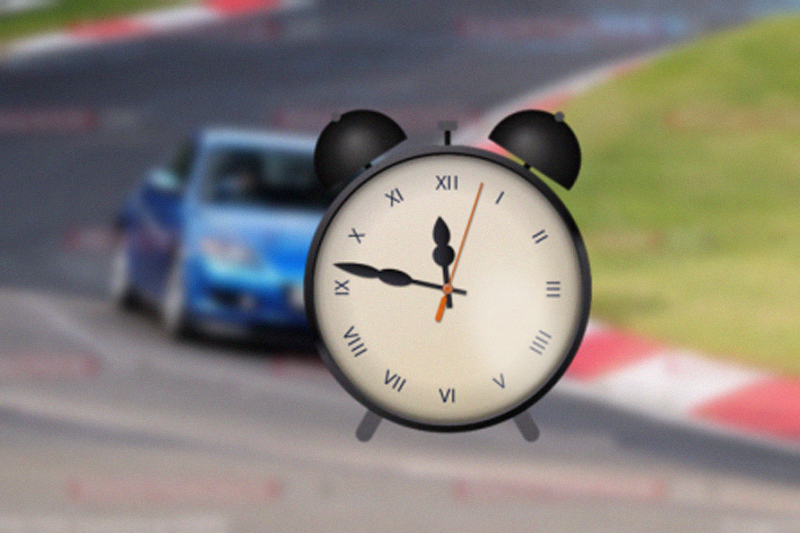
11 h 47 min 03 s
